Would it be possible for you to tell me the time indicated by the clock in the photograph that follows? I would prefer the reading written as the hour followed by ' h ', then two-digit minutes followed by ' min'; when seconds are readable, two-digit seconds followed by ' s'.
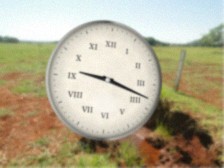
9 h 18 min
